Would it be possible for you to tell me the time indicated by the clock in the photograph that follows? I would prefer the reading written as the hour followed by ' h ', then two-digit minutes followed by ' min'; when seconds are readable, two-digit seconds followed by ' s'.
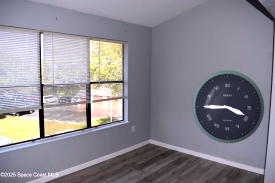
3 h 45 min
